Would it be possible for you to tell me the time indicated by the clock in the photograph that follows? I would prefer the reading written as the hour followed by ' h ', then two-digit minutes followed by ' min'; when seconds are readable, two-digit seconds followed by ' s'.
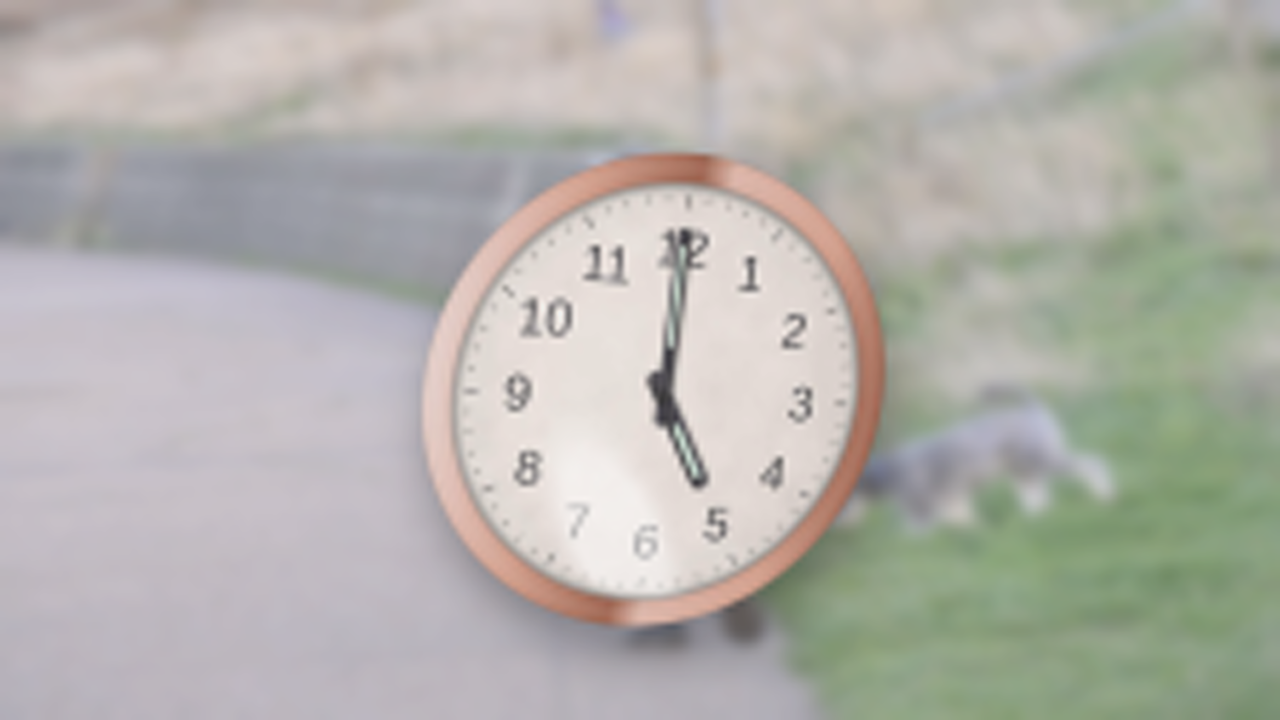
5 h 00 min
